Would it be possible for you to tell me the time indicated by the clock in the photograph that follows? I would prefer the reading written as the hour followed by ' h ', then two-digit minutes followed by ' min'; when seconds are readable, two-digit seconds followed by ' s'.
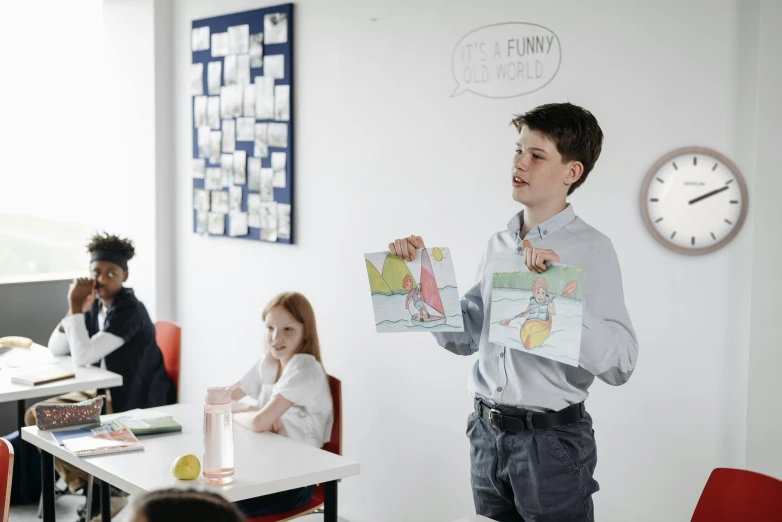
2 h 11 min
